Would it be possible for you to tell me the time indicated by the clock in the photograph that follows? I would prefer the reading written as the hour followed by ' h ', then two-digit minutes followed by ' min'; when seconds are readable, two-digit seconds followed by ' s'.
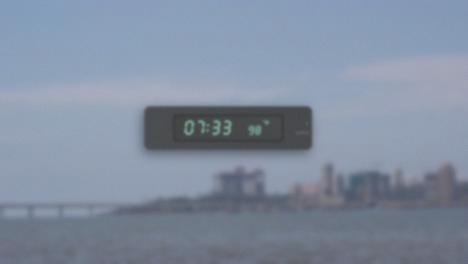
7 h 33 min
